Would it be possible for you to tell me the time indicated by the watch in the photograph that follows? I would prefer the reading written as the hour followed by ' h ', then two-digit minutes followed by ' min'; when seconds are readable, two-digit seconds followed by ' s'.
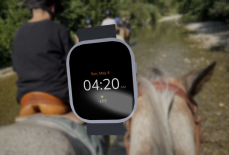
4 h 20 min
